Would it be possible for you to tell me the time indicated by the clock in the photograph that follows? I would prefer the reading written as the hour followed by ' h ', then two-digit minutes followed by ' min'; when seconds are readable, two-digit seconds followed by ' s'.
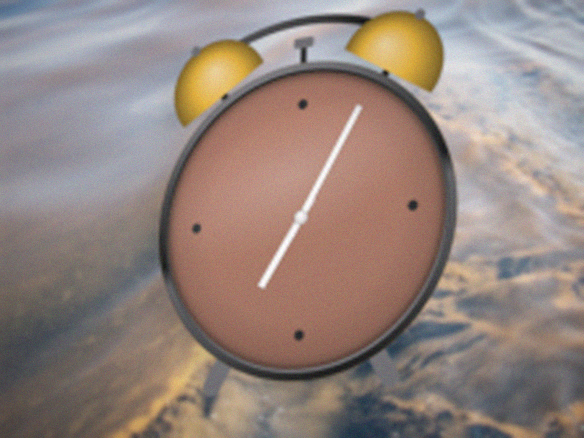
7 h 05 min
